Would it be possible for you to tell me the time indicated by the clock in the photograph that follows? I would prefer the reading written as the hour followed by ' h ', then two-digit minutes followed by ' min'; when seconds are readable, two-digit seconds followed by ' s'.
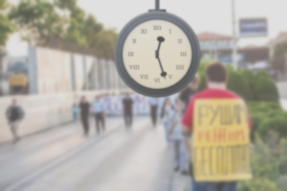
12 h 27 min
